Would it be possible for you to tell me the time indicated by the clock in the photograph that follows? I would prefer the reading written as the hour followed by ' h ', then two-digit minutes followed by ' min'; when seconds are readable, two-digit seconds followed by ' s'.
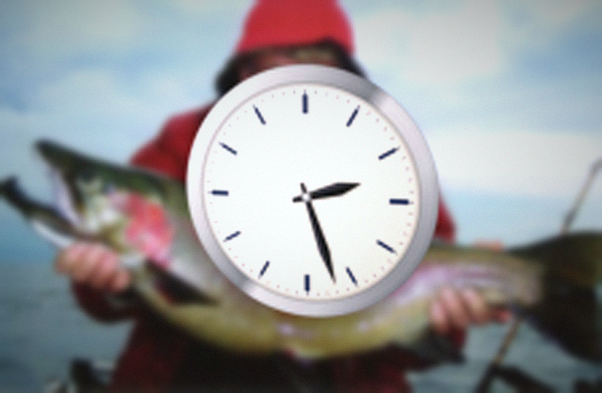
2 h 27 min
